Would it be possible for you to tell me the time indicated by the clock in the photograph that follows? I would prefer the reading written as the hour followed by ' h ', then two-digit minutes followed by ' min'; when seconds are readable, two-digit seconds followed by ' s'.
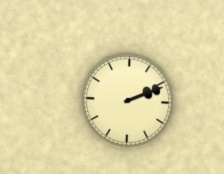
2 h 11 min
